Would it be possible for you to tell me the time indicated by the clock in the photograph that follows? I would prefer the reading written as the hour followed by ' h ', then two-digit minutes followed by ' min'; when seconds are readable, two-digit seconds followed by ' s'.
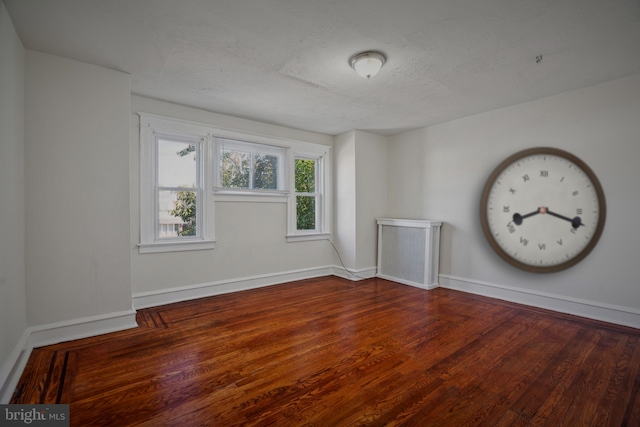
8 h 18 min
